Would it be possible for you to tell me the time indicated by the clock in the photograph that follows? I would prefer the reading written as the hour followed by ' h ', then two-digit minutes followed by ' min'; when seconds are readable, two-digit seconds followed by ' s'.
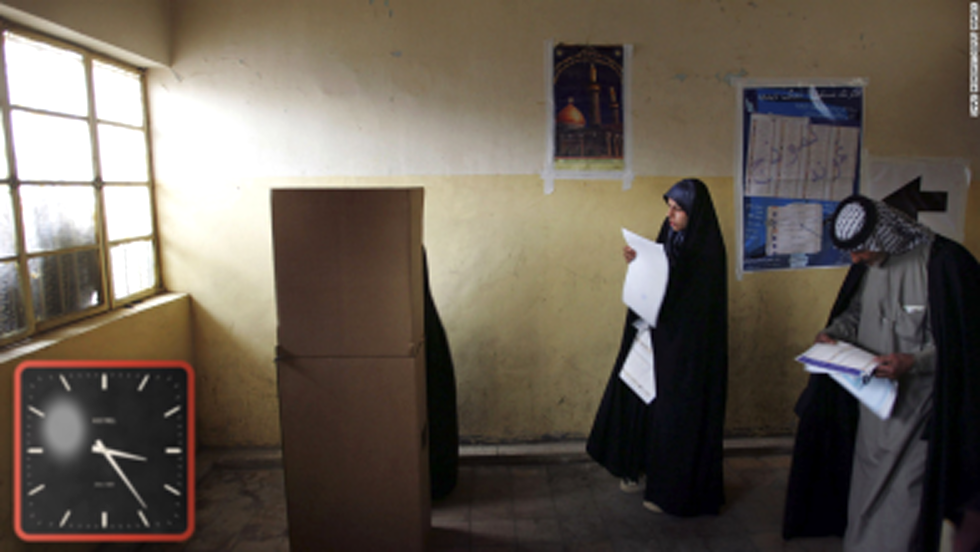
3 h 24 min
